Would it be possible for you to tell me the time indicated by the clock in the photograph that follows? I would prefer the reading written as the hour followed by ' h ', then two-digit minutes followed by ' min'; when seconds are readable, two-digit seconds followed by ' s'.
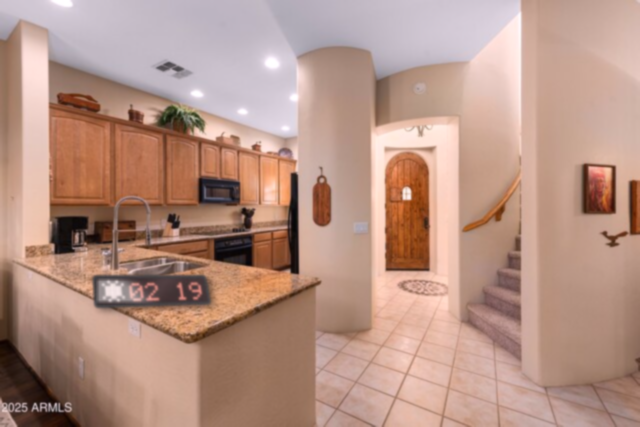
2 h 19 min
